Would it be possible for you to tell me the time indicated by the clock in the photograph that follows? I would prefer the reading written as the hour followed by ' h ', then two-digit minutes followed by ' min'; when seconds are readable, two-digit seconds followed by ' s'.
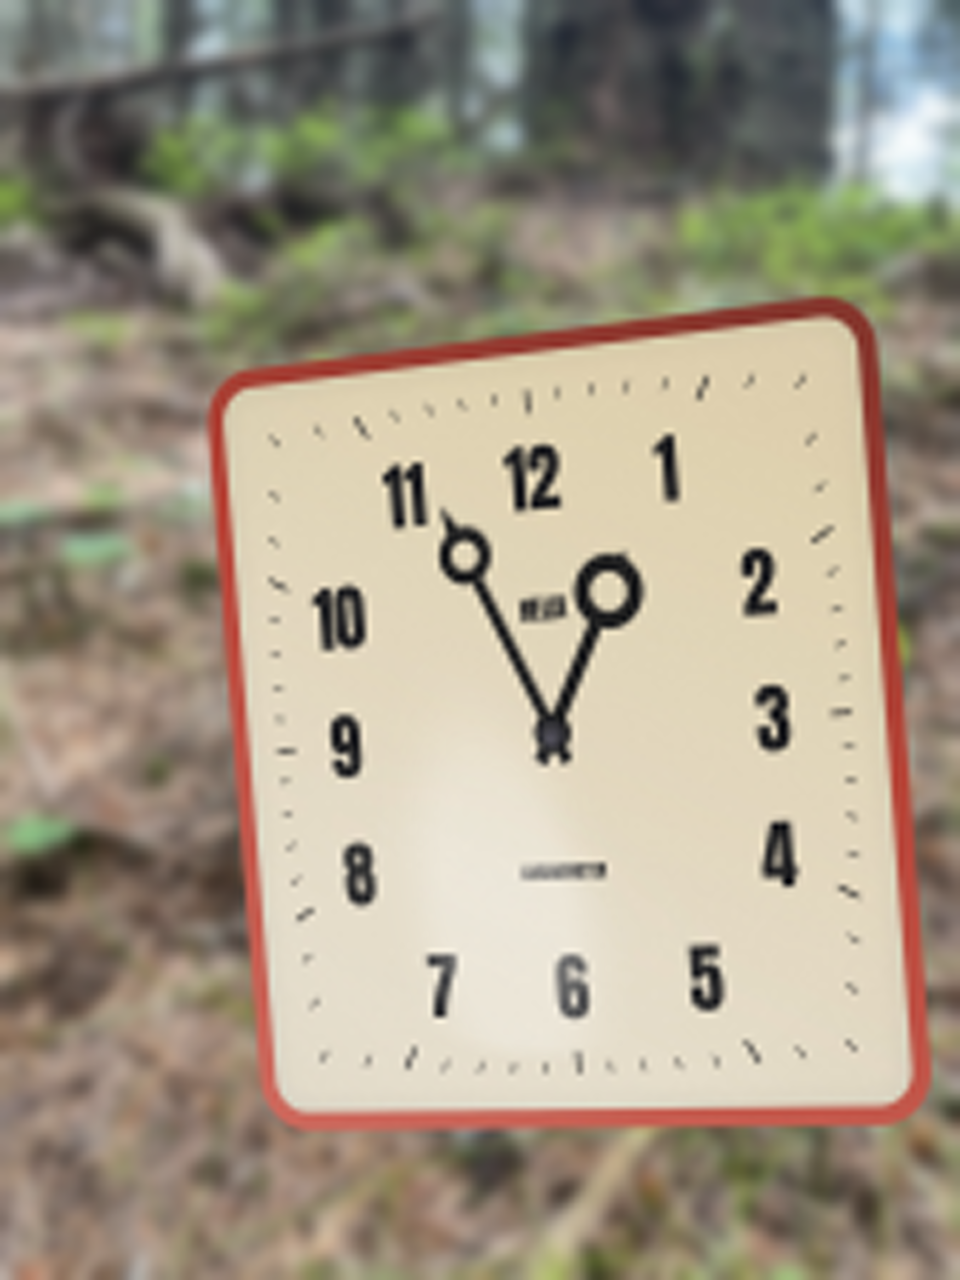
12 h 56 min
